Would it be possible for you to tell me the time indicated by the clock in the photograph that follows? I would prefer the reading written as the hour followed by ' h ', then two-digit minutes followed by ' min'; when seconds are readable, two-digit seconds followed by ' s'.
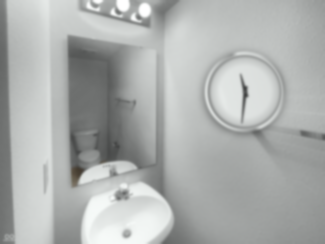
11 h 31 min
